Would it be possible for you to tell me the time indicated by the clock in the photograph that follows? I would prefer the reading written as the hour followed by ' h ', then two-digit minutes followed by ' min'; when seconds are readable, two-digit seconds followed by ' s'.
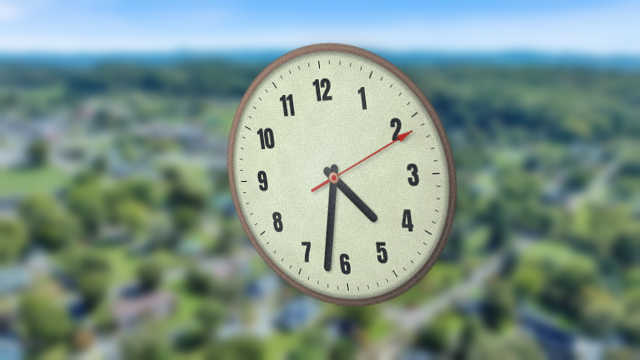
4 h 32 min 11 s
